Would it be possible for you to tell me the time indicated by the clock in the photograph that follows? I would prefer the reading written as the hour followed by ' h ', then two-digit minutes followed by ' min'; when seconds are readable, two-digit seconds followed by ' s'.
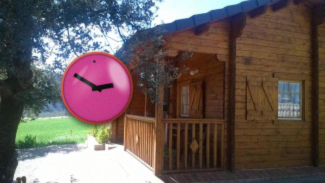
2 h 51 min
